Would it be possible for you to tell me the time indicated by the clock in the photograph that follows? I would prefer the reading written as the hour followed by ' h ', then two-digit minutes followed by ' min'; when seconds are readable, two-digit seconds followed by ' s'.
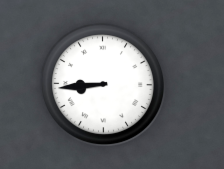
8 h 44 min
